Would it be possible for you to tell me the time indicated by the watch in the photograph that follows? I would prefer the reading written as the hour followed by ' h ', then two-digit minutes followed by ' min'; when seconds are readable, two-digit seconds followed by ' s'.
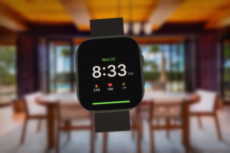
8 h 33 min
